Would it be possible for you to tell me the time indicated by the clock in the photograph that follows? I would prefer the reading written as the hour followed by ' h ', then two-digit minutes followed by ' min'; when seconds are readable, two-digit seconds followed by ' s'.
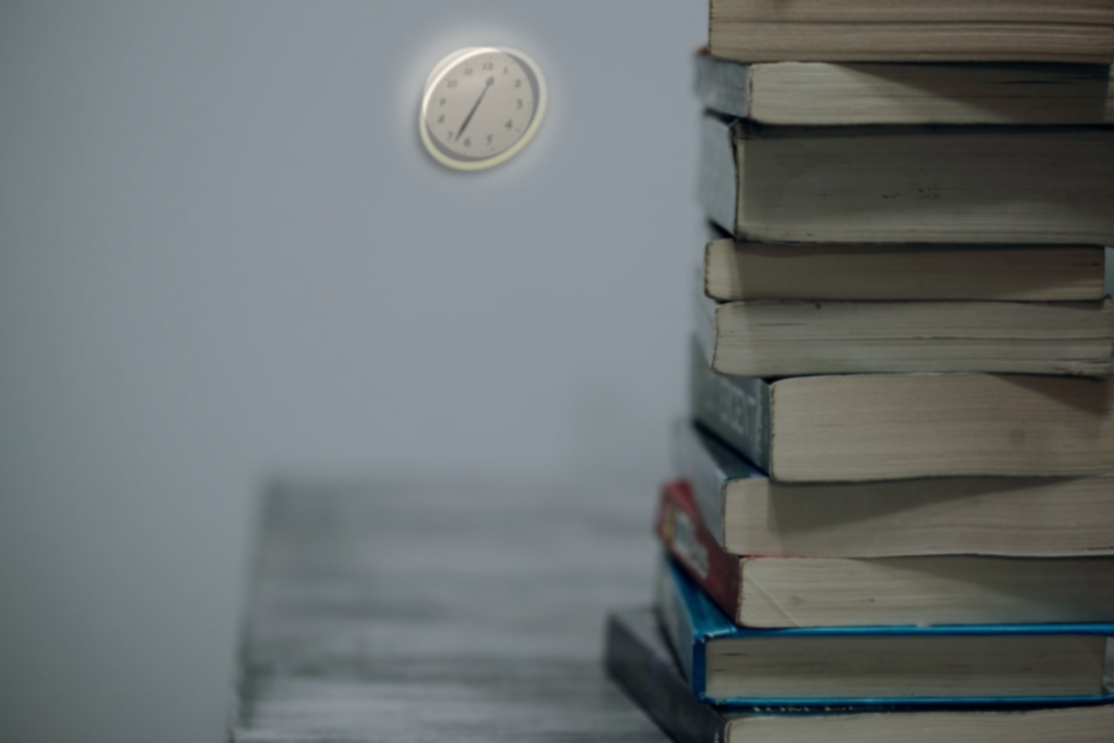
12 h 33 min
